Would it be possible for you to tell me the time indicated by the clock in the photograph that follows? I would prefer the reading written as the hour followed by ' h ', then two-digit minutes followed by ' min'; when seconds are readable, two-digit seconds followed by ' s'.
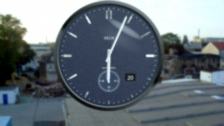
6 h 04 min
